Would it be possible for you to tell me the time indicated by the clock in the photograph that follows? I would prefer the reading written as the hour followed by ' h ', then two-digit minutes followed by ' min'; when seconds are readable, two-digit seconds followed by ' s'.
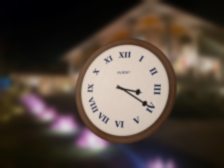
3 h 20 min
